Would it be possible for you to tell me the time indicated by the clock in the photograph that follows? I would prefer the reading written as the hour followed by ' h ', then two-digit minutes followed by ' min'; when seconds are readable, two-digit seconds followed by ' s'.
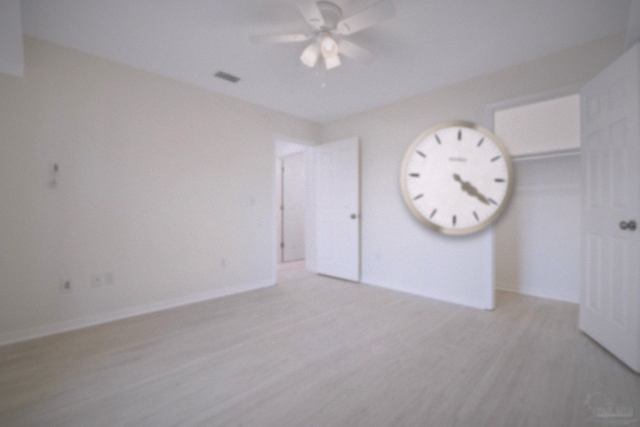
4 h 21 min
